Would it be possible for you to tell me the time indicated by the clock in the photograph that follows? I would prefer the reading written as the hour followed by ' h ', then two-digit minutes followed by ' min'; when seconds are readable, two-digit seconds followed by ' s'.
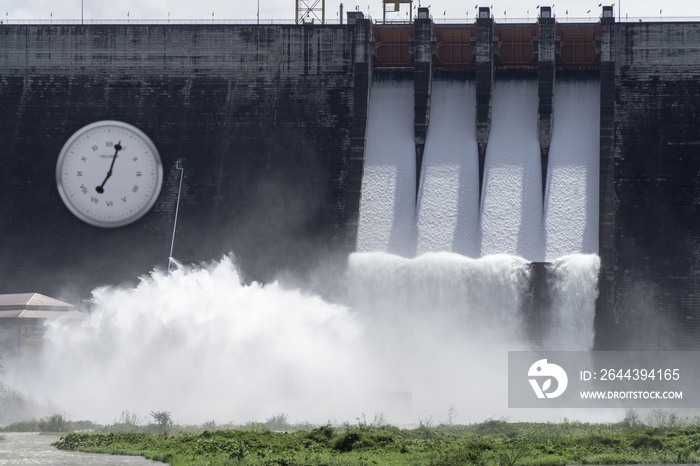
7 h 03 min
